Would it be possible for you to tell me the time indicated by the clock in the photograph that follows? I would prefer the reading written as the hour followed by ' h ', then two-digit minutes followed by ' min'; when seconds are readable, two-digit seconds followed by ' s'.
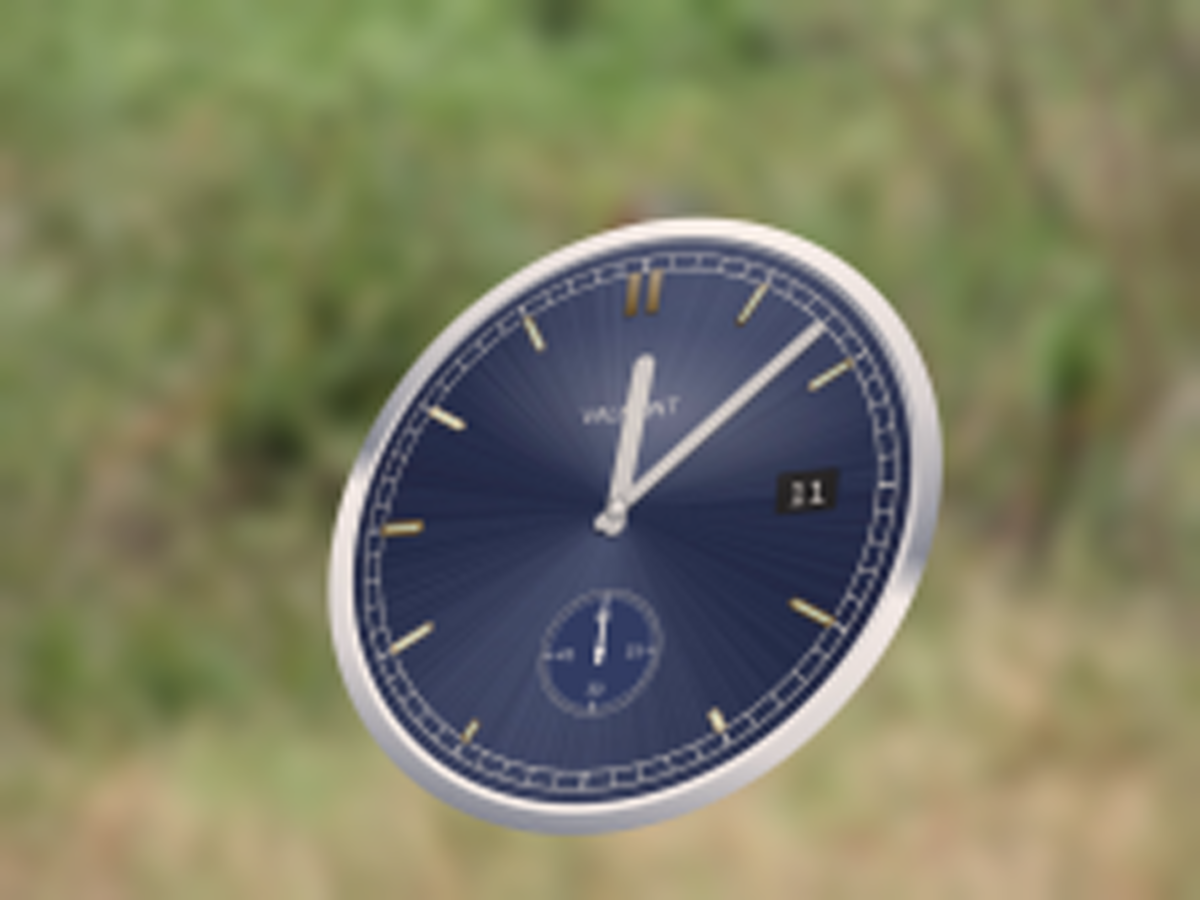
12 h 08 min
